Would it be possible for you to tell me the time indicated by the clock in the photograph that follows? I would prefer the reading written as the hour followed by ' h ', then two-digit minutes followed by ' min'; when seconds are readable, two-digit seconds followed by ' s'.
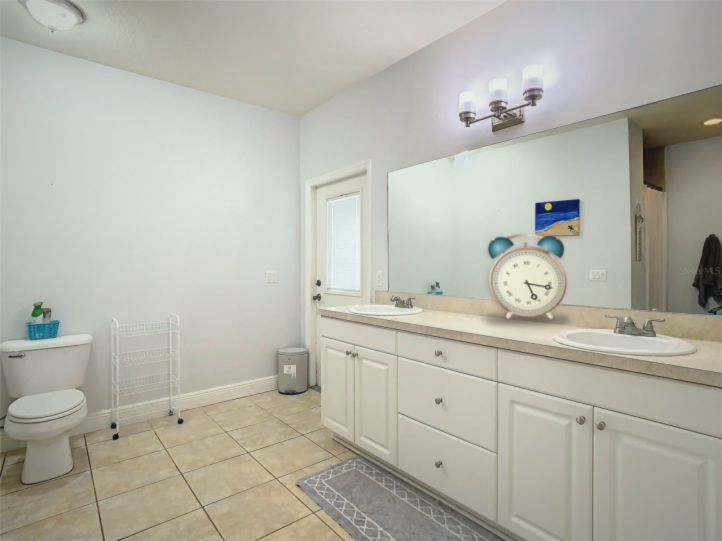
5 h 17 min
